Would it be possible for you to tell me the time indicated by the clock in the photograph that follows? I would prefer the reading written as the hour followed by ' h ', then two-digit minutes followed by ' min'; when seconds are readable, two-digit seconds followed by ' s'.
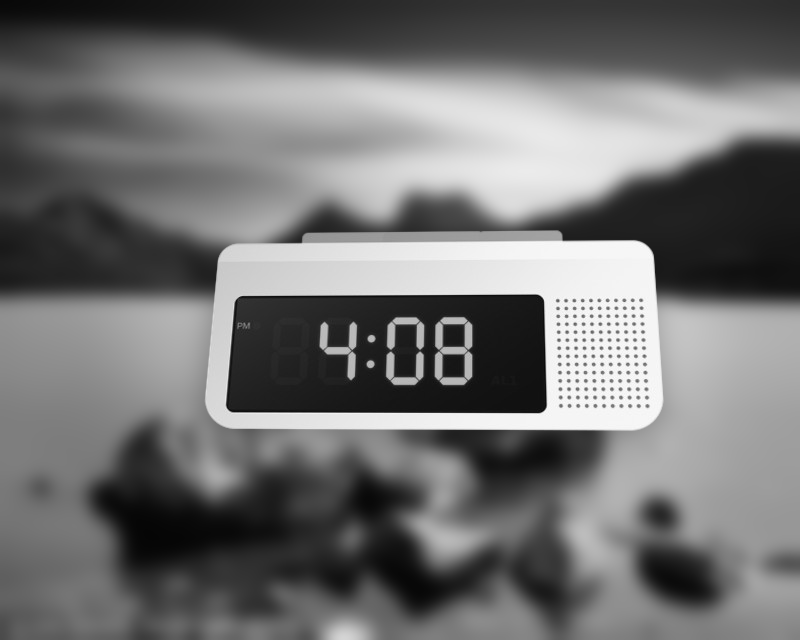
4 h 08 min
